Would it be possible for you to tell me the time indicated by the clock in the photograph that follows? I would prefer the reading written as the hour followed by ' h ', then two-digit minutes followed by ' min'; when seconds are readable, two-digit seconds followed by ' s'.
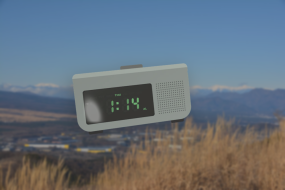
1 h 14 min
